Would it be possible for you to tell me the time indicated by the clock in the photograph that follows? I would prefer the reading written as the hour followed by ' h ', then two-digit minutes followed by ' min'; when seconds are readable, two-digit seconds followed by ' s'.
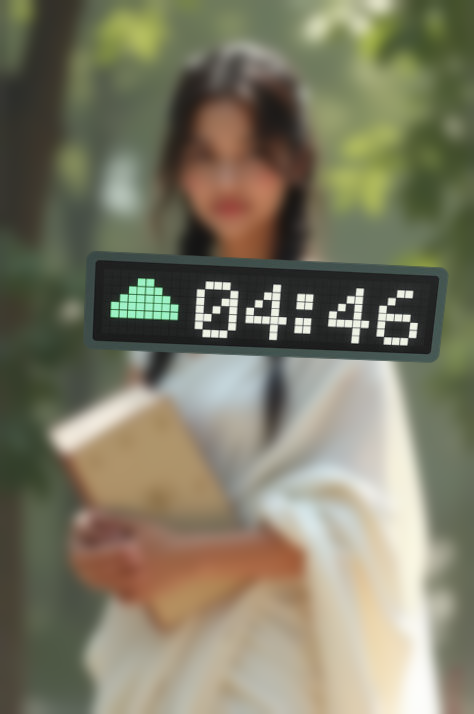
4 h 46 min
